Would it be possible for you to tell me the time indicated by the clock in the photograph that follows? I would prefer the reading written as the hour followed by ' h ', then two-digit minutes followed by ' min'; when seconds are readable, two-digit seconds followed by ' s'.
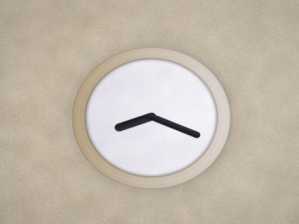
8 h 19 min
